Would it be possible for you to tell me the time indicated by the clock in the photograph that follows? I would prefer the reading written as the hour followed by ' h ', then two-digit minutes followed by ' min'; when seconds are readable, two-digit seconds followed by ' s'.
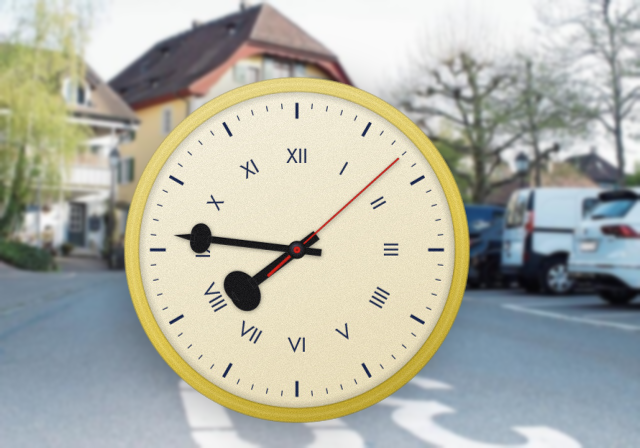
7 h 46 min 08 s
